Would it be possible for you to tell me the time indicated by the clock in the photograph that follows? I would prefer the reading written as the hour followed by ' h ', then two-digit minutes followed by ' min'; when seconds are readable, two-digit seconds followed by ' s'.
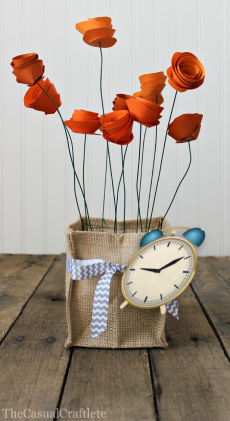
9 h 09 min
